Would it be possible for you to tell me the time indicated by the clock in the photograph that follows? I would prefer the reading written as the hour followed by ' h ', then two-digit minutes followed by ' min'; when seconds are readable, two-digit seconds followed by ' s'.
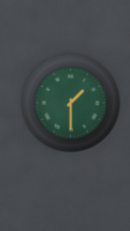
1 h 30 min
